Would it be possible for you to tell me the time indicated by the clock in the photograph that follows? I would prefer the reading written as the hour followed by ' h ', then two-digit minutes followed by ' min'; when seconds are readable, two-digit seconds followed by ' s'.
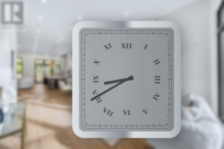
8 h 40 min
